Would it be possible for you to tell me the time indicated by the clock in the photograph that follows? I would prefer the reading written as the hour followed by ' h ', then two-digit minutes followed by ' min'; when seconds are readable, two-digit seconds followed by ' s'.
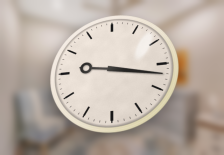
9 h 17 min
